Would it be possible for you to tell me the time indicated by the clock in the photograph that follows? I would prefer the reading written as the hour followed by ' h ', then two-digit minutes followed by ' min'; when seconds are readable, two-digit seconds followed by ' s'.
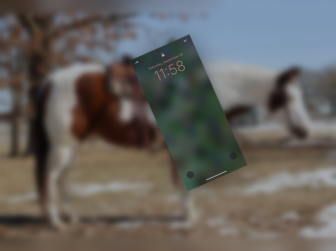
11 h 58 min
